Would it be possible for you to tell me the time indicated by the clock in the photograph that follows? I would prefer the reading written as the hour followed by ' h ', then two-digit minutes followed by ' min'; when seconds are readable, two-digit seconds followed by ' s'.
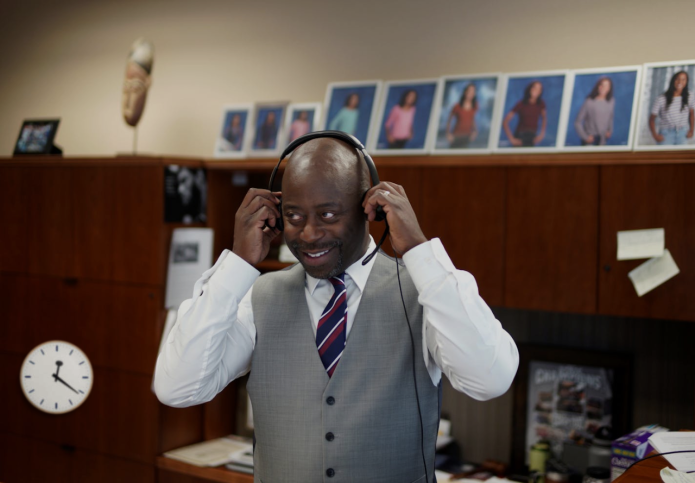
12 h 21 min
